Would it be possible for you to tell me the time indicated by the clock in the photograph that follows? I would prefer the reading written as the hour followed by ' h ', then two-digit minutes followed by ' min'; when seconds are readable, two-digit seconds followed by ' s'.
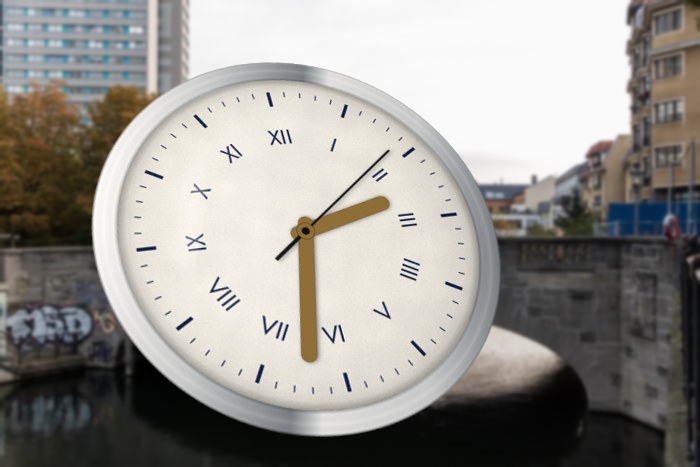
2 h 32 min 09 s
